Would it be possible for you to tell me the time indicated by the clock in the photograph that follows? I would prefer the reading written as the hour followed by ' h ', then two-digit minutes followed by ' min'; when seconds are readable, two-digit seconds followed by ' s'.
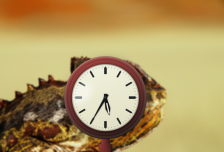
5 h 35 min
